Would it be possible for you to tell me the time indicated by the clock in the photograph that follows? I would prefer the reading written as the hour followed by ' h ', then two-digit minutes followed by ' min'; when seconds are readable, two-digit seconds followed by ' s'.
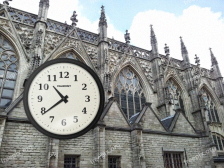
10 h 39 min
